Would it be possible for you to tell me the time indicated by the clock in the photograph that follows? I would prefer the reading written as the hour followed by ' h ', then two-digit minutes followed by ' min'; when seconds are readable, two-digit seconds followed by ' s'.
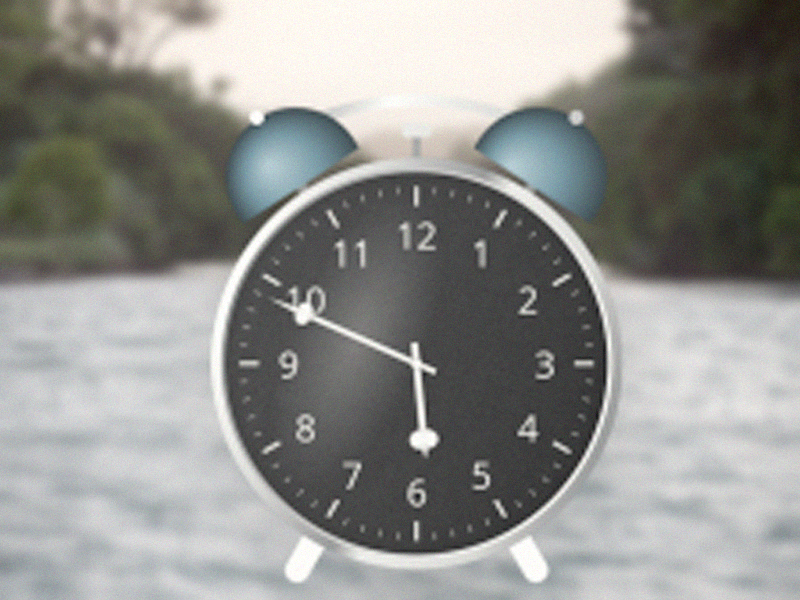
5 h 49 min
